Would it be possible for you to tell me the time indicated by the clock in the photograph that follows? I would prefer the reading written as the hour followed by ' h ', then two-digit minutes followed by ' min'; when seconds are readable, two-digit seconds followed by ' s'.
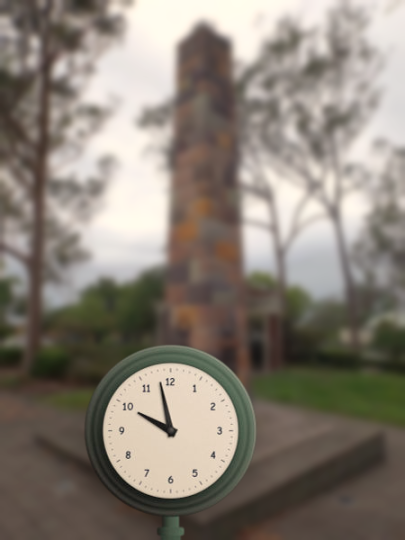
9 h 58 min
